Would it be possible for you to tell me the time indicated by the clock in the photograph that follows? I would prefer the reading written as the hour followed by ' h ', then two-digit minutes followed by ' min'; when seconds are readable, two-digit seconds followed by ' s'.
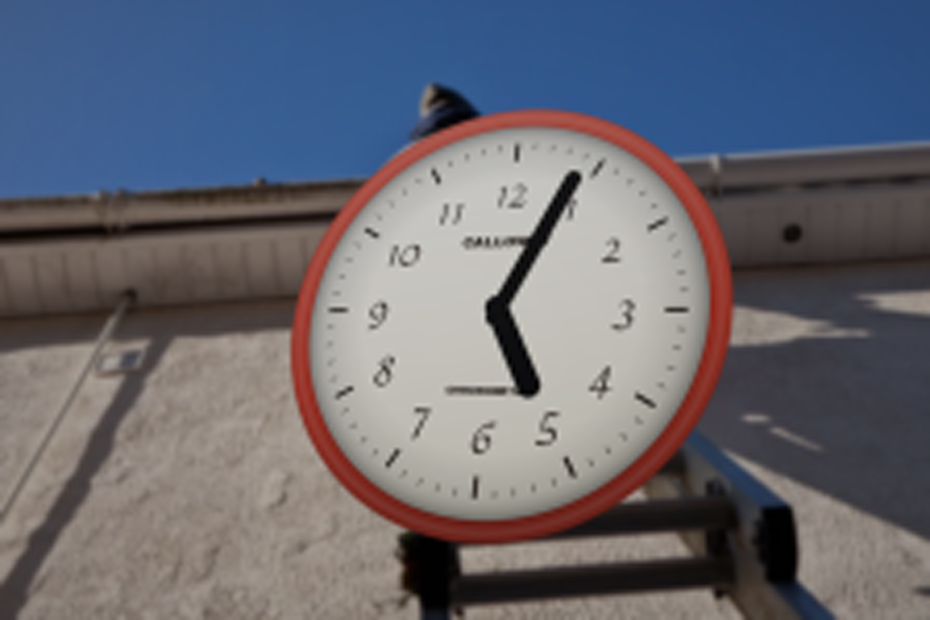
5 h 04 min
